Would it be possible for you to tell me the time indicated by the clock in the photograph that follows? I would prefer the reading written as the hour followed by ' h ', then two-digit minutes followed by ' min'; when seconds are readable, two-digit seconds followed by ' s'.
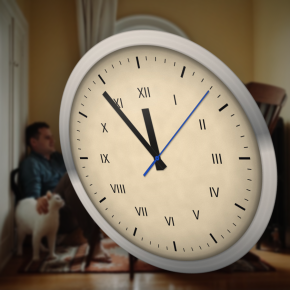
11 h 54 min 08 s
